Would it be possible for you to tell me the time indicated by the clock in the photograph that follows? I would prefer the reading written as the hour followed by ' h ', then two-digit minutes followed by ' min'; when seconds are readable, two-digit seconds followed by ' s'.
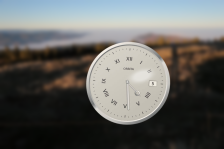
4 h 29 min
